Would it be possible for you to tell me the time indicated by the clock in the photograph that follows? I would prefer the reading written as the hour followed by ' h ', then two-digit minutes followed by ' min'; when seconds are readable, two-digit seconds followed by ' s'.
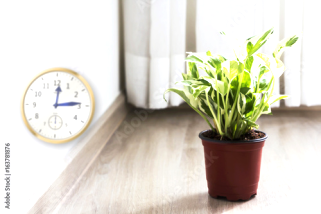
12 h 14 min
